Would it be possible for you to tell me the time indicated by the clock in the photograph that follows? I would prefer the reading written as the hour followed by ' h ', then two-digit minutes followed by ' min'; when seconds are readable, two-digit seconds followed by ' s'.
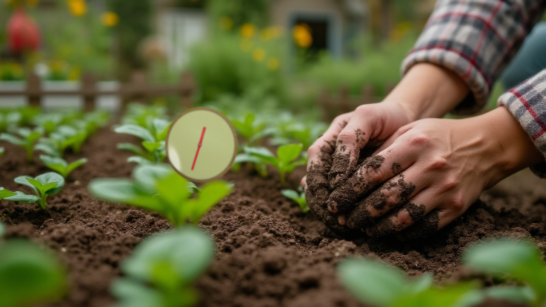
12 h 33 min
